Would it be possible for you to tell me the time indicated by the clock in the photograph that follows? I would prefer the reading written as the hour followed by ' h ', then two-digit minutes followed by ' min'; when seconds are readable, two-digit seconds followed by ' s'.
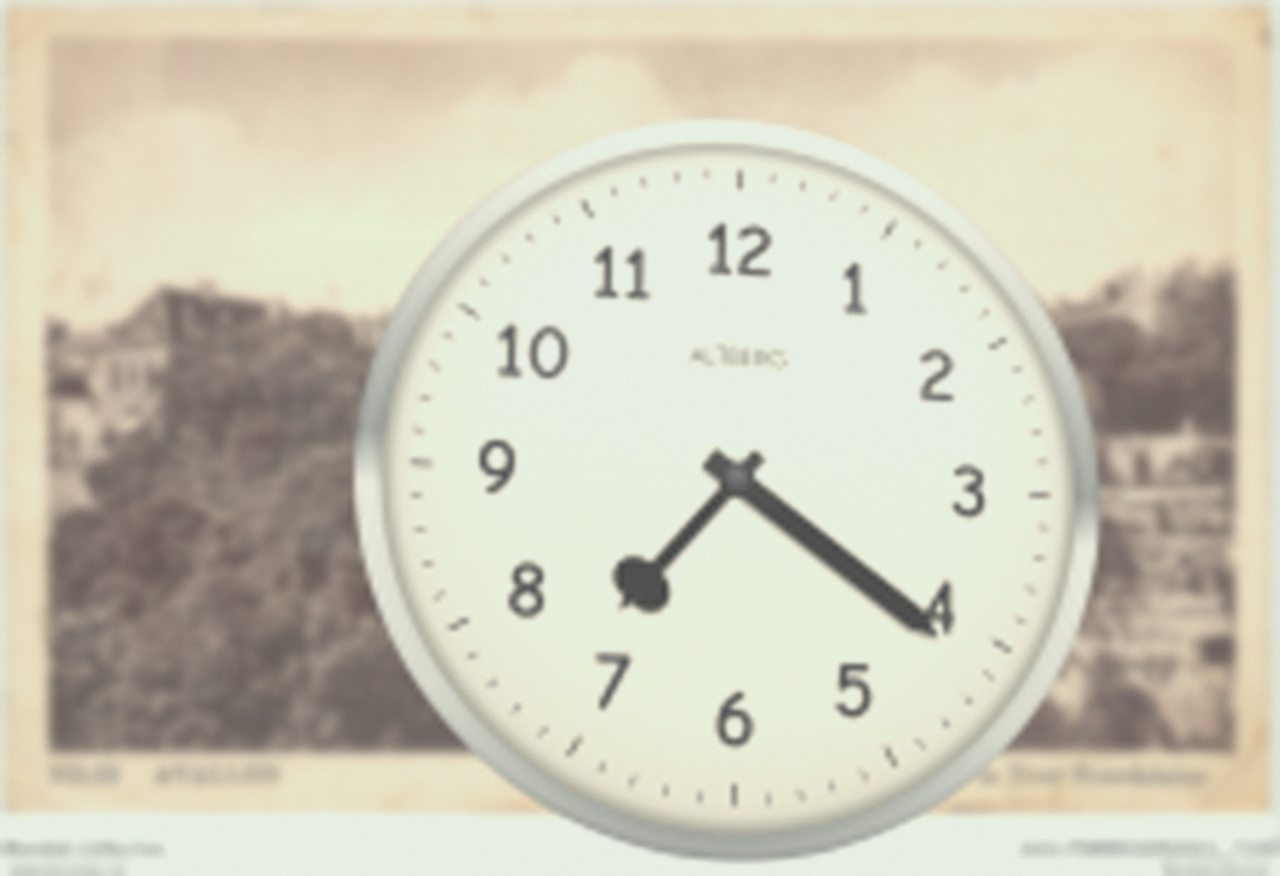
7 h 21 min
